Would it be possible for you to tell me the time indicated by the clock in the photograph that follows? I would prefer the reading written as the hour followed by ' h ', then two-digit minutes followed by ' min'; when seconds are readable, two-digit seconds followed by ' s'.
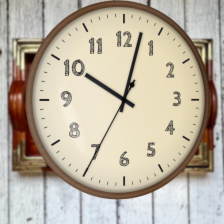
10 h 02 min 35 s
